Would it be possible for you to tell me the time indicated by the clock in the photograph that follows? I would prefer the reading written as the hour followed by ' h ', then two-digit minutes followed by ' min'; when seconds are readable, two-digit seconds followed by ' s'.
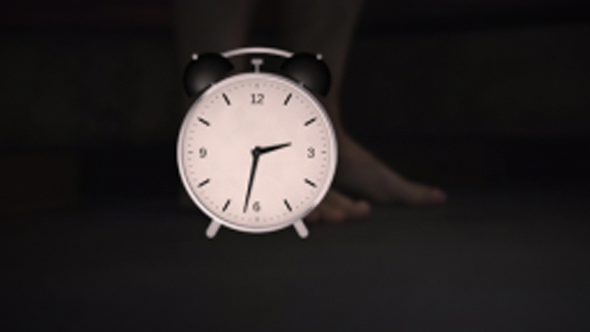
2 h 32 min
